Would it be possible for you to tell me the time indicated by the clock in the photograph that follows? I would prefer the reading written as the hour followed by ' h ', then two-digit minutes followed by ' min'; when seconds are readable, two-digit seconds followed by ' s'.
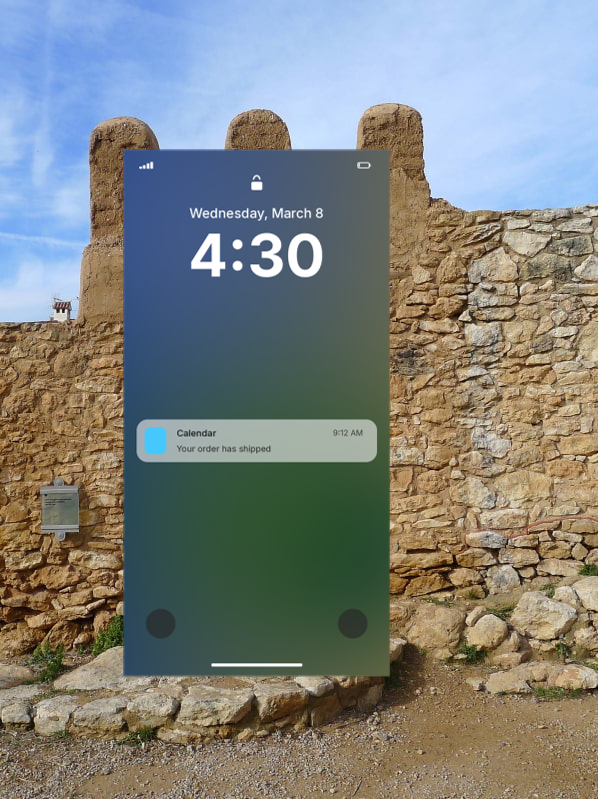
4 h 30 min
